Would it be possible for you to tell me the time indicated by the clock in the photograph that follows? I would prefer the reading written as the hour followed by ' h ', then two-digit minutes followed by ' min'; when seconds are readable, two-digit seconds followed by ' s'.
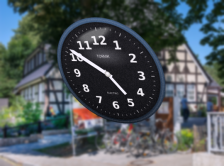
4 h 51 min
